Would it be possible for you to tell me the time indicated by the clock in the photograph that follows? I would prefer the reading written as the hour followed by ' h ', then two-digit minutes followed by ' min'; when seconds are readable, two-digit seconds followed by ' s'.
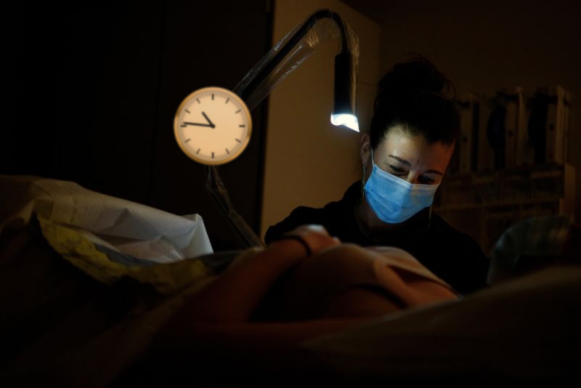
10 h 46 min
